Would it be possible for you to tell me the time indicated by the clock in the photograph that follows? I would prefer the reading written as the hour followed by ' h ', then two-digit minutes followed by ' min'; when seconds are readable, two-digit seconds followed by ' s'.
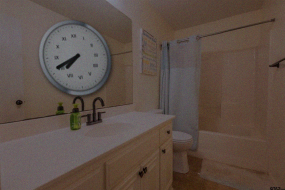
7 h 41 min
